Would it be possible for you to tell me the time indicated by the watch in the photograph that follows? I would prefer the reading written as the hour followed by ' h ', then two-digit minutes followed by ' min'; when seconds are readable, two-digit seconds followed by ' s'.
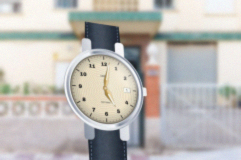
5 h 02 min
